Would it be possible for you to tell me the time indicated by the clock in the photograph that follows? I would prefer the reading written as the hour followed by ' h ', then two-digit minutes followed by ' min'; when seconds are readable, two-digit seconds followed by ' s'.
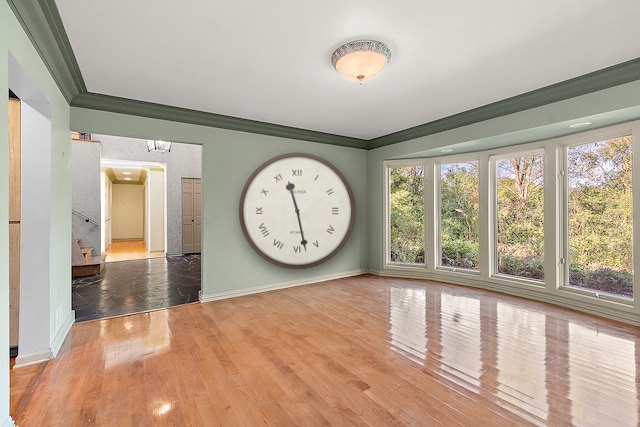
11 h 28 min
